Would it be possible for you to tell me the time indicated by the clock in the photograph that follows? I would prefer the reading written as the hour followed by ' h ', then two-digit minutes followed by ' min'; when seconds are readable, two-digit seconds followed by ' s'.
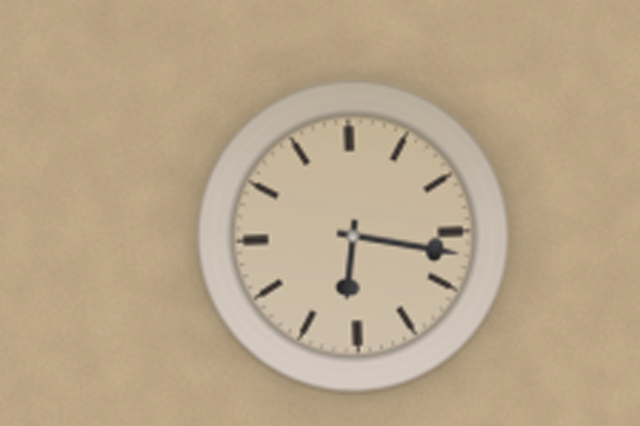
6 h 17 min
